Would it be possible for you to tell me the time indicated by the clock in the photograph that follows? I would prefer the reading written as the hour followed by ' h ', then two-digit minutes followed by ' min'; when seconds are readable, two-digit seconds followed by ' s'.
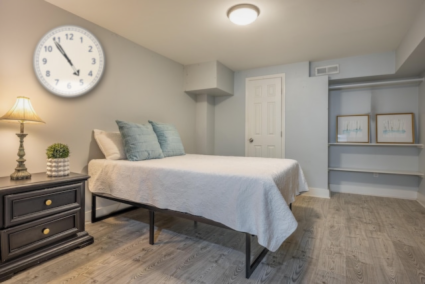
4 h 54 min
